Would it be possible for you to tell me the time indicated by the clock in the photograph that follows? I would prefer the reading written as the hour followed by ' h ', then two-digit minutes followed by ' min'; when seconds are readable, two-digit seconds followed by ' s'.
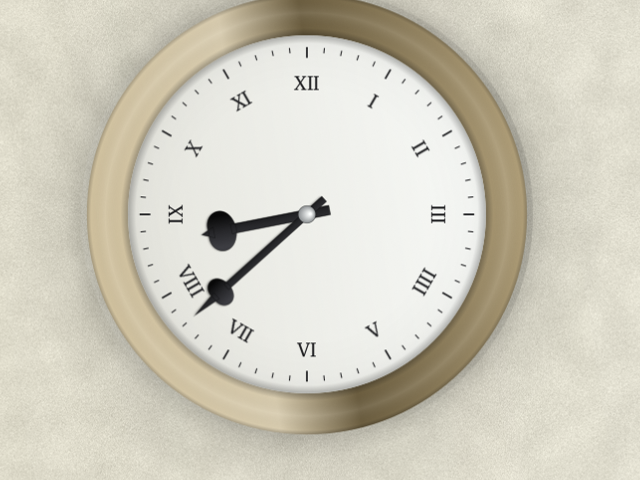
8 h 38 min
